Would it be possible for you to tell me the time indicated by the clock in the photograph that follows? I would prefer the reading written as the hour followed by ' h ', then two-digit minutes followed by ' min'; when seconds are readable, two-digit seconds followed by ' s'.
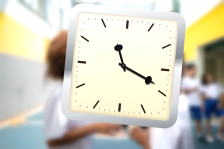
11 h 19 min
